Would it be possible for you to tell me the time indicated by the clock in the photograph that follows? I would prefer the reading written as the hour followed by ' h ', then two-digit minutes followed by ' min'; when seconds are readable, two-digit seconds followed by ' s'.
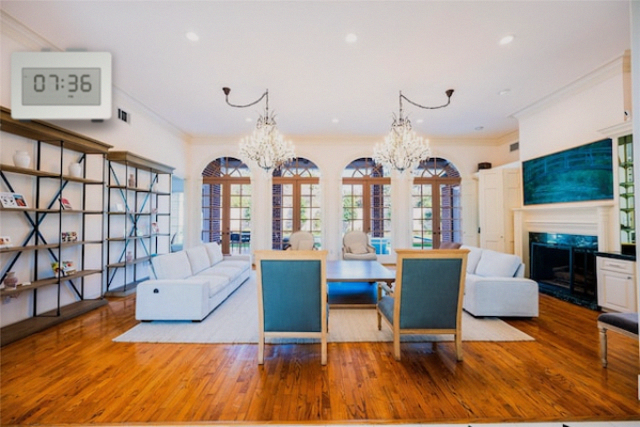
7 h 36 min
